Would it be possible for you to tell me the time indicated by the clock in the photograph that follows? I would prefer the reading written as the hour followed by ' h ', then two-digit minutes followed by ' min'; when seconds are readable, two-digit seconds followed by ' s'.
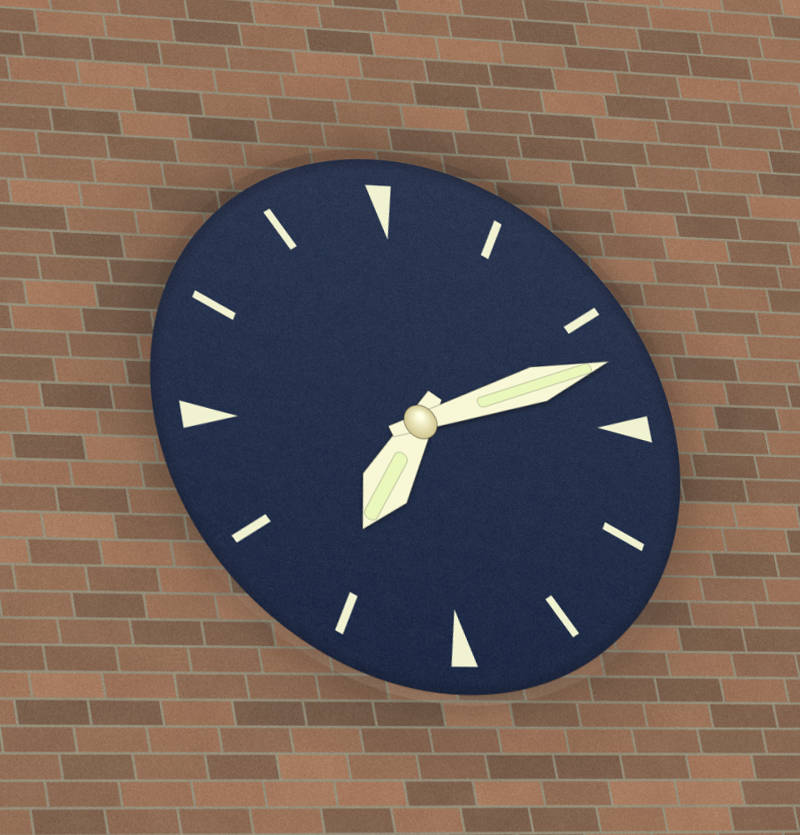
7 h 12 min
